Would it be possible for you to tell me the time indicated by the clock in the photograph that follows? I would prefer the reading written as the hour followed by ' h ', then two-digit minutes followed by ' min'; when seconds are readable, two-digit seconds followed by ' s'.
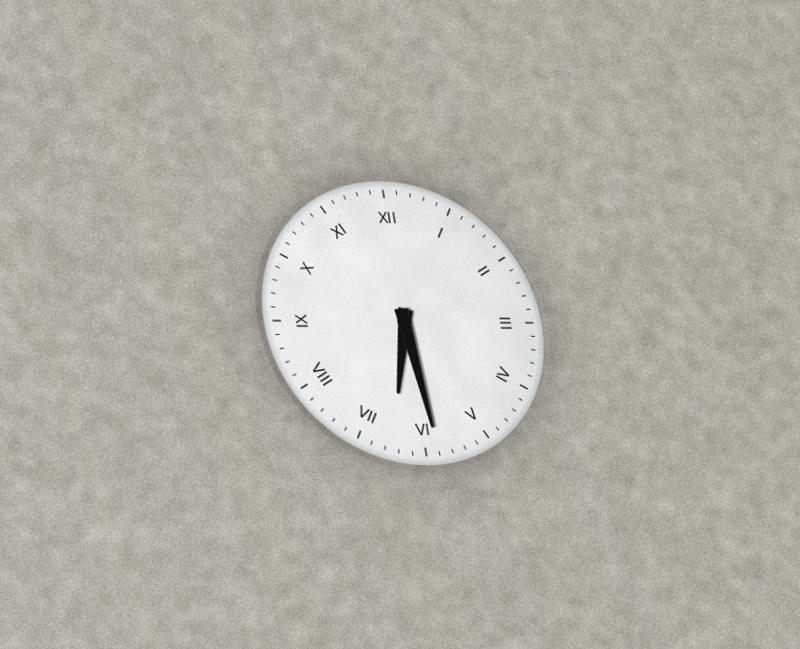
6 h 29 min
